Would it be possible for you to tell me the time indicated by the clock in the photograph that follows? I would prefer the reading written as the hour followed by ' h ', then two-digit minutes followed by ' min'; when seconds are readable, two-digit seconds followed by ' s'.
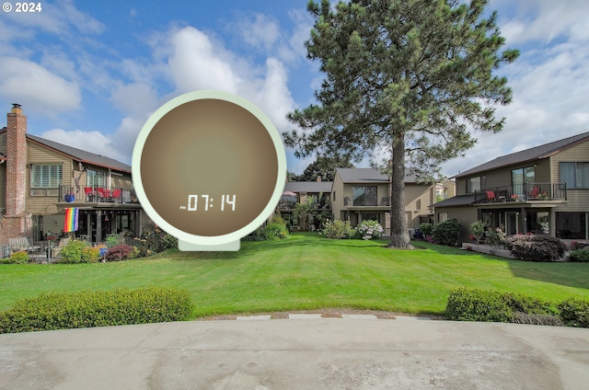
7 h 14 min
